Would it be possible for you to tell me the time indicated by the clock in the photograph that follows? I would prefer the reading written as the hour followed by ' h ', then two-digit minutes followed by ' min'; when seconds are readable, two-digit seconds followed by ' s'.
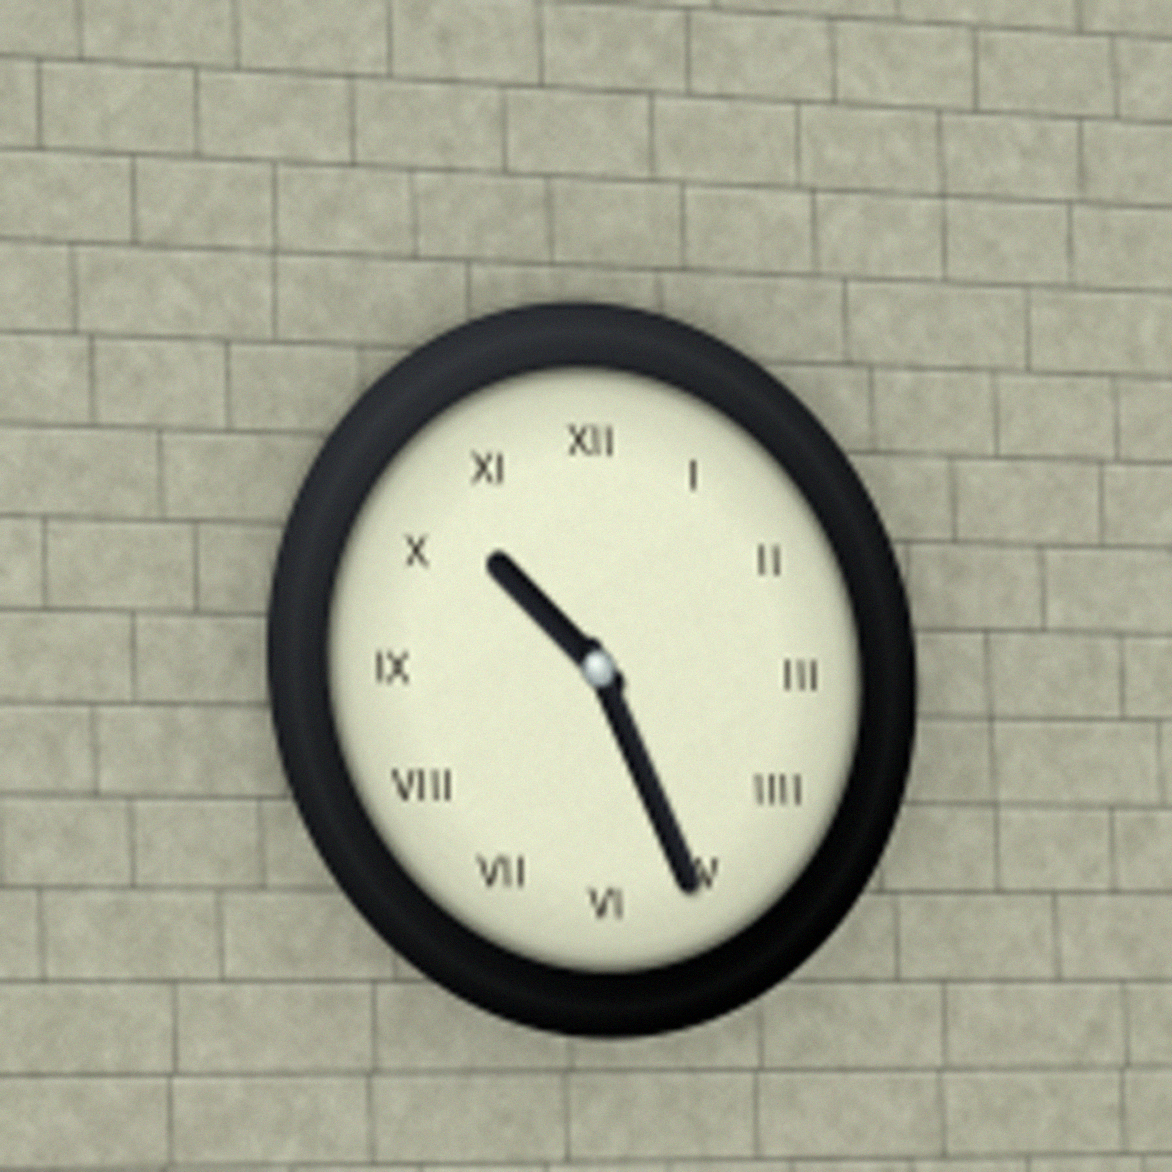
10 h 26 min
